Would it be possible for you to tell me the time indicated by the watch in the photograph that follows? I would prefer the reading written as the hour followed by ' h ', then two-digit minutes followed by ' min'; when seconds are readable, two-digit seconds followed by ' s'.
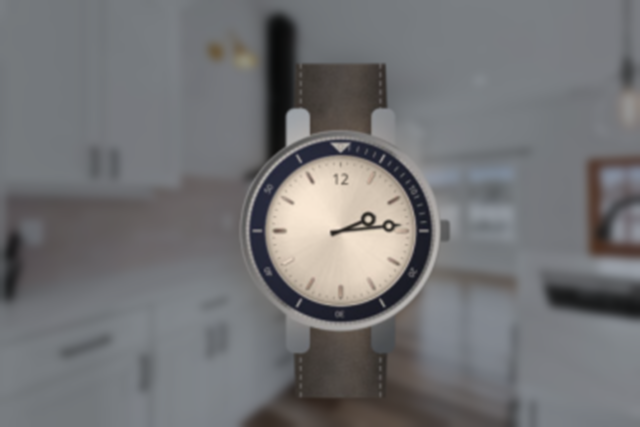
2 h 14 min
